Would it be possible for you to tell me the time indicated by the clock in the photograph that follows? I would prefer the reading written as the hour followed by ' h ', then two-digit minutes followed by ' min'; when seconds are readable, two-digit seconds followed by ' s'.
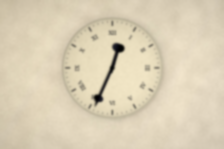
12 h 34 min
